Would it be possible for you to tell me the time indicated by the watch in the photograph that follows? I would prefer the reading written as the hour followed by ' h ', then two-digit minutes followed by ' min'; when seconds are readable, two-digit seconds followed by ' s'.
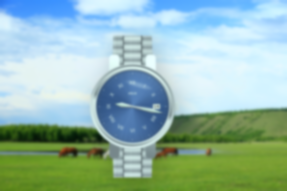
9 h 17 min
